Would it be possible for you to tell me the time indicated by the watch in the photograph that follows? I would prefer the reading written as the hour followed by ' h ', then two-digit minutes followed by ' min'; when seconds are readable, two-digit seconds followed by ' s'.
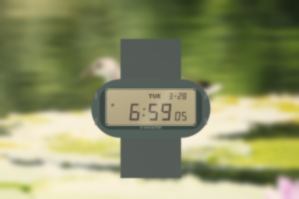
6 h 59 min
